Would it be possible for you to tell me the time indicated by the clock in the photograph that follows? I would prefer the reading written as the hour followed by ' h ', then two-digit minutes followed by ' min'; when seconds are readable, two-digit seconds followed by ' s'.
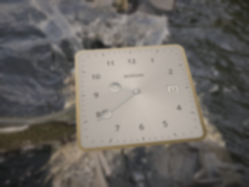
9 h 39 min
